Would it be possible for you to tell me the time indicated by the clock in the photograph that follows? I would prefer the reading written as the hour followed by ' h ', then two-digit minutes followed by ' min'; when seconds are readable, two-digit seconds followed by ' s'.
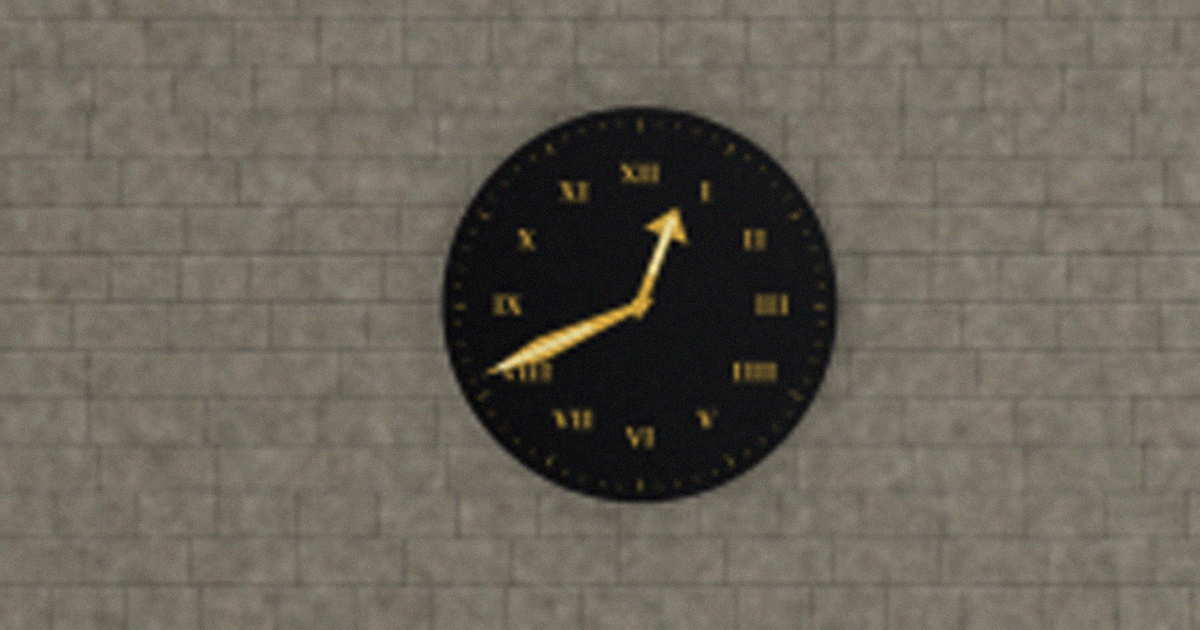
12 h 41 min
